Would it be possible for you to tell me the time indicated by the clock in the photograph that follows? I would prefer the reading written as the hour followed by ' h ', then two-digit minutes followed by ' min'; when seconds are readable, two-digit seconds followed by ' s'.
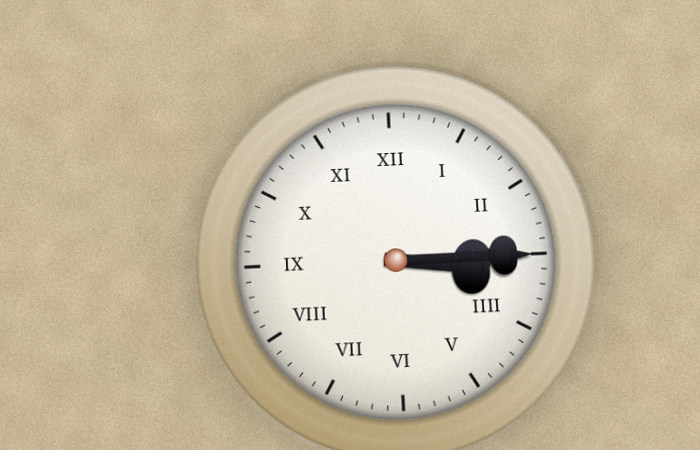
3 h 15 min
